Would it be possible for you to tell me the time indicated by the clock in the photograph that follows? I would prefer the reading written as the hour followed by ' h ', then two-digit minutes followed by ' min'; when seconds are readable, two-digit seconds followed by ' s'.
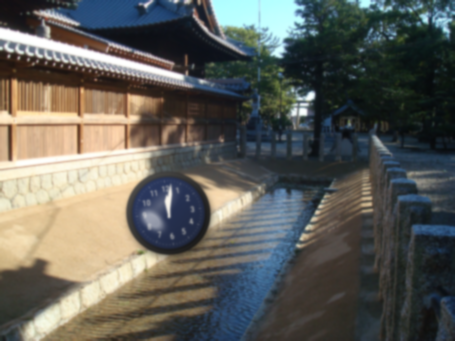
12 h 02 min
